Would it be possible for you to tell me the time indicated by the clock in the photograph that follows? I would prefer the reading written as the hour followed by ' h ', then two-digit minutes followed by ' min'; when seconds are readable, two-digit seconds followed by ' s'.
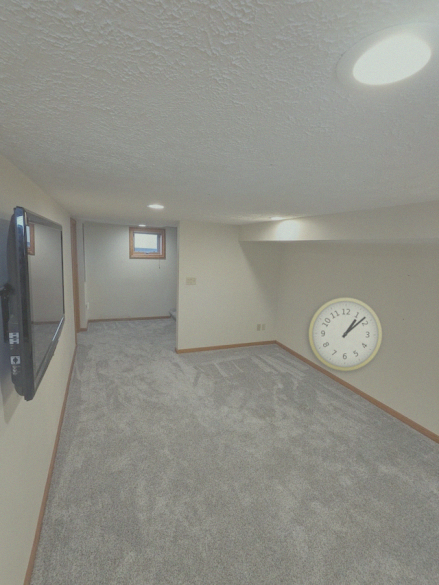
1 h 08 min
